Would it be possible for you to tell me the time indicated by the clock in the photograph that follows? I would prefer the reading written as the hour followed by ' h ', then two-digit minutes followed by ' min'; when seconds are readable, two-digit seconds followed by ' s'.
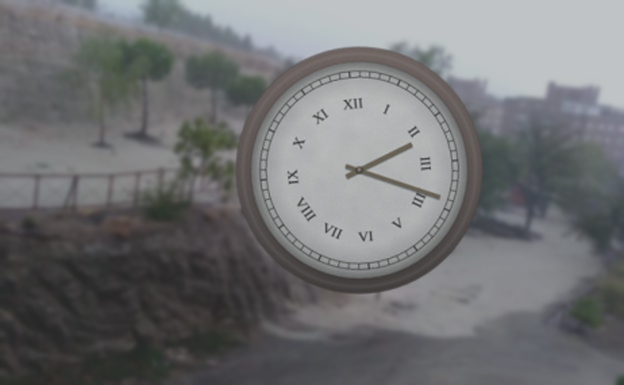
2 h 19 min
